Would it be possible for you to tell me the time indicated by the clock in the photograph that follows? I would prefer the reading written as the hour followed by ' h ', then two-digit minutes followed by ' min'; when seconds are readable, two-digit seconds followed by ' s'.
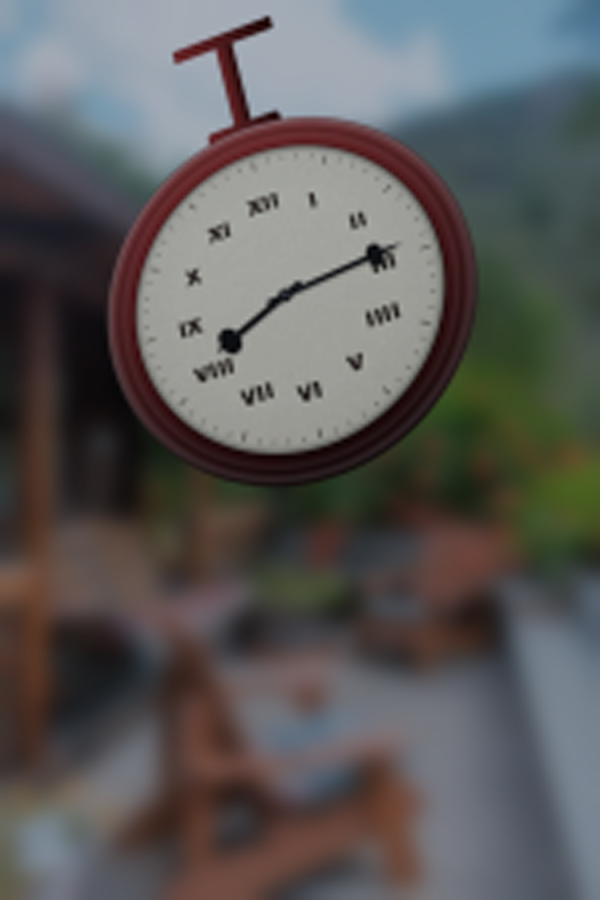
8 h 14 min
